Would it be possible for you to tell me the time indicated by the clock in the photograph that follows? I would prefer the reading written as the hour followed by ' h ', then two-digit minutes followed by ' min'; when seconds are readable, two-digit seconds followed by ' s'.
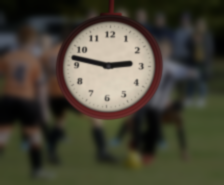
2 h 47 min
